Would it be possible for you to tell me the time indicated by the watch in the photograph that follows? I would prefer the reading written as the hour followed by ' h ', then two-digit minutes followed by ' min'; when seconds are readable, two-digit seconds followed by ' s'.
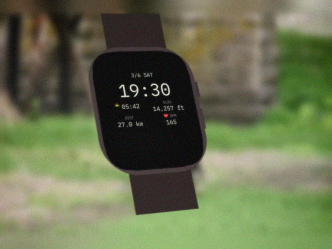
19 h 30 min
